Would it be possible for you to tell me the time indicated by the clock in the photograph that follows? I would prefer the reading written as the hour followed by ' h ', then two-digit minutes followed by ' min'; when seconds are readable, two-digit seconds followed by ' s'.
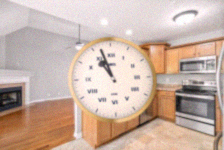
10 h 57 min
